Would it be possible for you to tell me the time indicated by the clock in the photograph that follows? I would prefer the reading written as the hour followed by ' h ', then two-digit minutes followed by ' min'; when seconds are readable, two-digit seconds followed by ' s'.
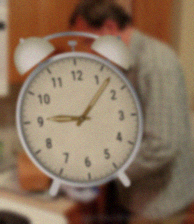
9 h 07 min
